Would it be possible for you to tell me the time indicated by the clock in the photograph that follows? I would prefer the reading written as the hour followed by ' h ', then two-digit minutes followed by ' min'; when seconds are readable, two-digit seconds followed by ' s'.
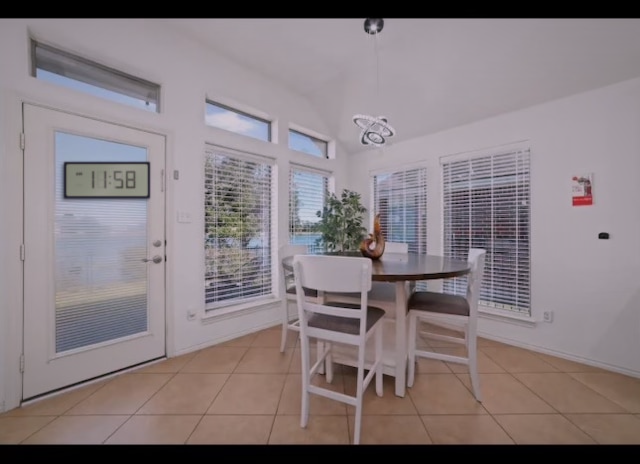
11 h 58 min
